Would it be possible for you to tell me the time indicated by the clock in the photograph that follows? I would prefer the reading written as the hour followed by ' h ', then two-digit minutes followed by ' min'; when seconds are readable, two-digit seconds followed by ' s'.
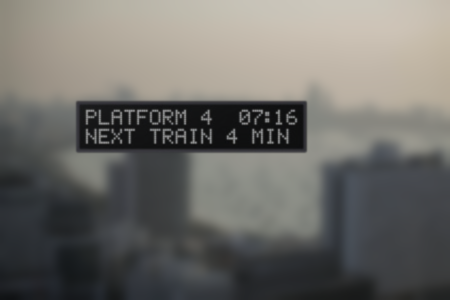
7 h 16 min
